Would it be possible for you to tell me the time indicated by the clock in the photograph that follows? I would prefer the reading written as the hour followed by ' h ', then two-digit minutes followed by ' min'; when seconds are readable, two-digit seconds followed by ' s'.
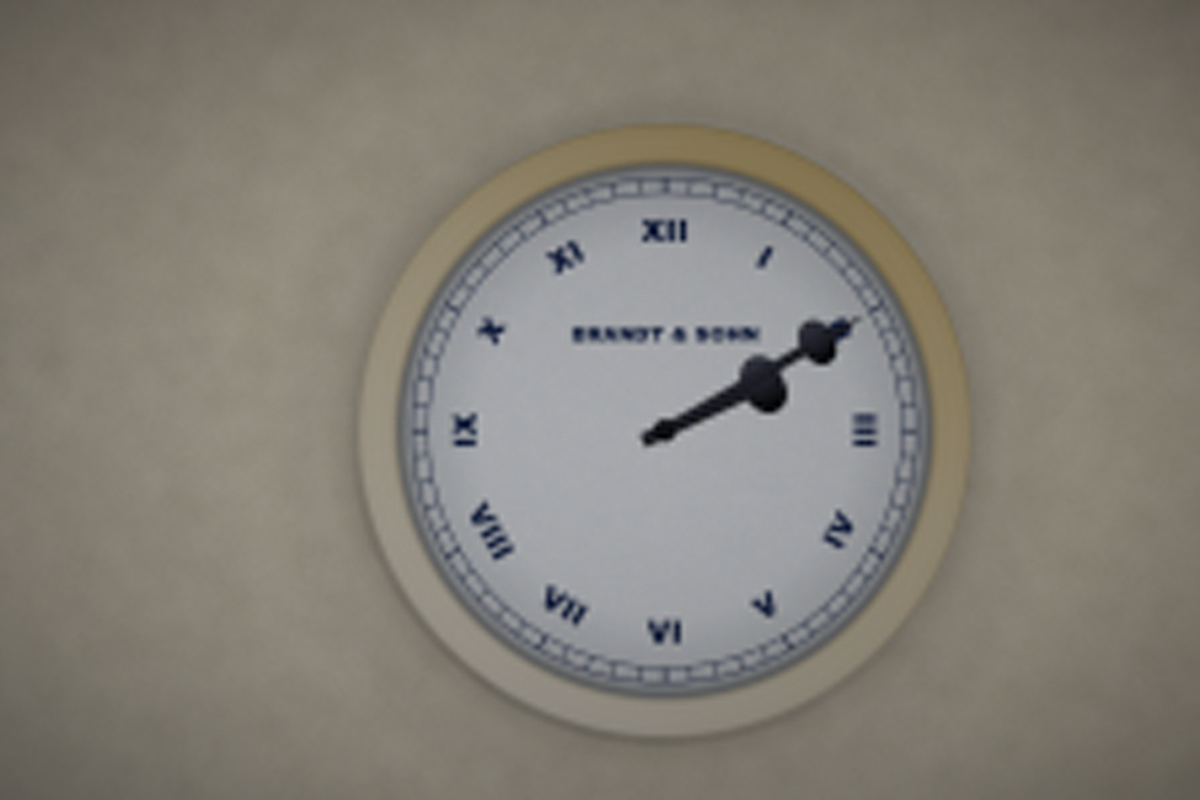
2 h 10 min
